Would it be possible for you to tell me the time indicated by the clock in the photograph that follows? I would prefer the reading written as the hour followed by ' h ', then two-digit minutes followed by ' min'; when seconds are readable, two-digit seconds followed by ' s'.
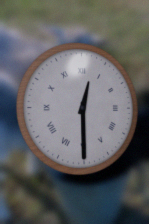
12 h 30 min
